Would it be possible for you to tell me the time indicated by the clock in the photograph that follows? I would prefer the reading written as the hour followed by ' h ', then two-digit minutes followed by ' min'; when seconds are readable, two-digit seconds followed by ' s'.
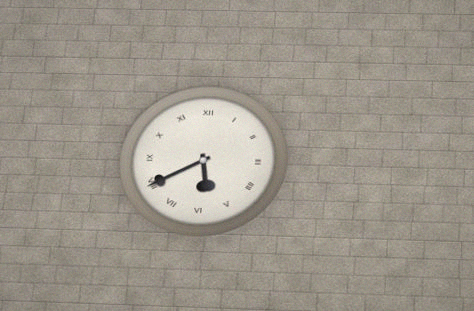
5 h 40 min
